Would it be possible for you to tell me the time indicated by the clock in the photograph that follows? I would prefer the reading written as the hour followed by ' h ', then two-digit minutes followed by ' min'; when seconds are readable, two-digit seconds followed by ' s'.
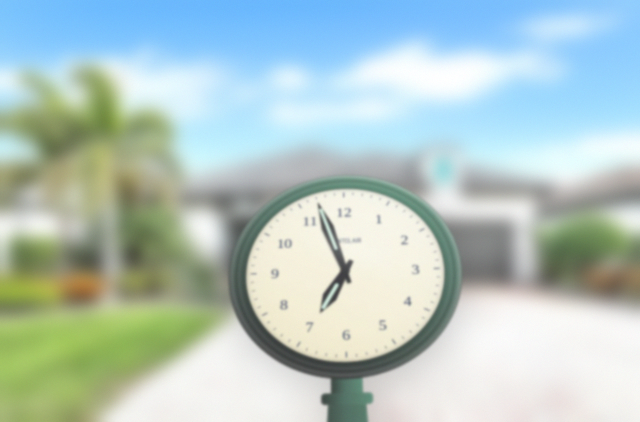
6 h 57 min
